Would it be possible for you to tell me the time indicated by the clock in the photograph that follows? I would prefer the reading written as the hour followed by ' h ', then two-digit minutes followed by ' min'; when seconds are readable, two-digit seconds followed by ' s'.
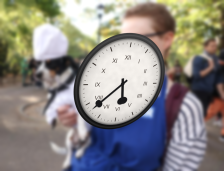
5 h 38 min
